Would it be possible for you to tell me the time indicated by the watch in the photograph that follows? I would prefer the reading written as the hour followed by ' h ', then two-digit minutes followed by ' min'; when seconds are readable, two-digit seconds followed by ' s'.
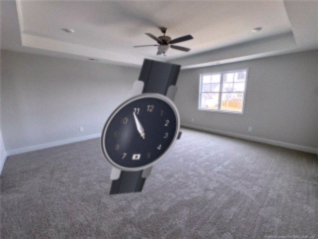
10 h 54 min
